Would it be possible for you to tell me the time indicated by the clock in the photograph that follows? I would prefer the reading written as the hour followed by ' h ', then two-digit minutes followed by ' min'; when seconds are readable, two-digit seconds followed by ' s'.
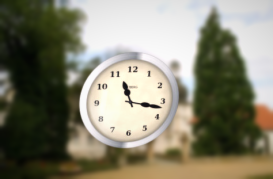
11 h 17 min
